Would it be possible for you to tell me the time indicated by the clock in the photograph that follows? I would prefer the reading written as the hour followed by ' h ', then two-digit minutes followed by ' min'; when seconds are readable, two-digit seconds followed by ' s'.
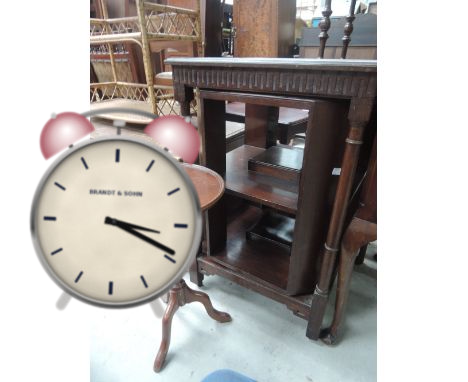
3 h 19 min
